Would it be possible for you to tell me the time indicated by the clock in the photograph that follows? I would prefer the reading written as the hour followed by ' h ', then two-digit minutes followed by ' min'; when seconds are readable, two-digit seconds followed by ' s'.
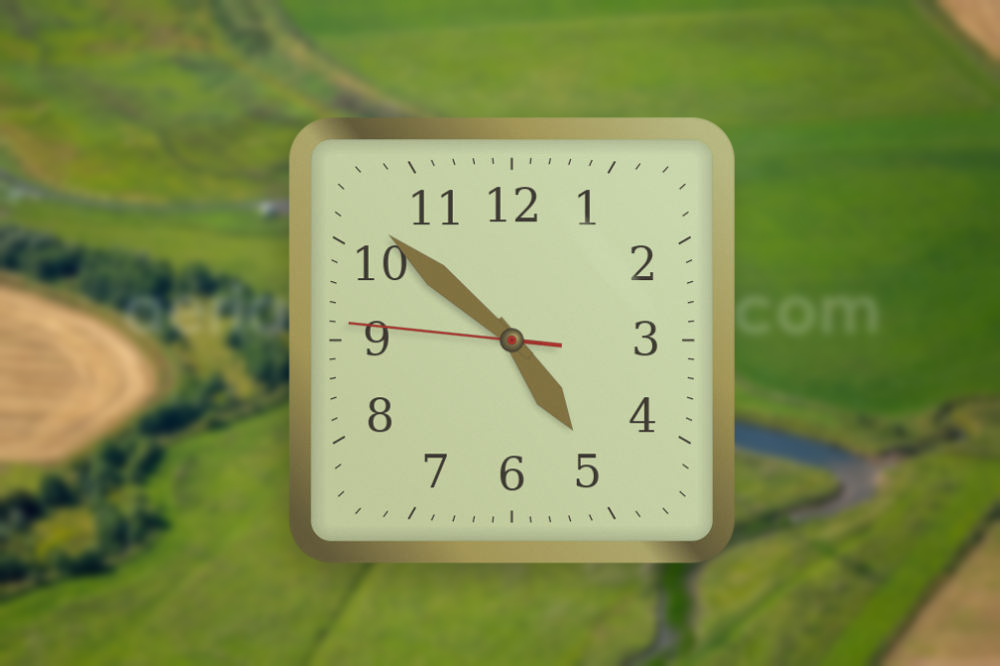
4 h 51 min 46 s
